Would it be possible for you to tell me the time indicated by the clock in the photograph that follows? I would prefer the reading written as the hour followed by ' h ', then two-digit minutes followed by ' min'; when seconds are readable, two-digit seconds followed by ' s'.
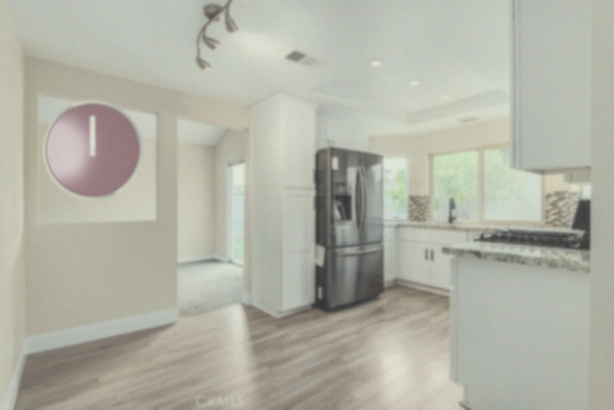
12 h 00 min
